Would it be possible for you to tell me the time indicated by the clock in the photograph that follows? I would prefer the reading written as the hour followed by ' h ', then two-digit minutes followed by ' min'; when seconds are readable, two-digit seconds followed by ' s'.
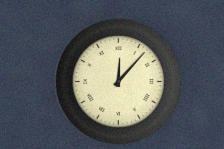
12 h 07 min
